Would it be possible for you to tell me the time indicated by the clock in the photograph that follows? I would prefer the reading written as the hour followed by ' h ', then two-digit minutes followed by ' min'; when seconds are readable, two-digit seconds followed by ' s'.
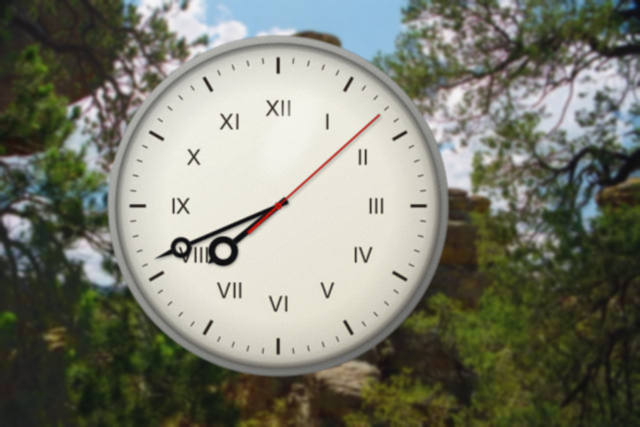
7 h 41 min 08 s
